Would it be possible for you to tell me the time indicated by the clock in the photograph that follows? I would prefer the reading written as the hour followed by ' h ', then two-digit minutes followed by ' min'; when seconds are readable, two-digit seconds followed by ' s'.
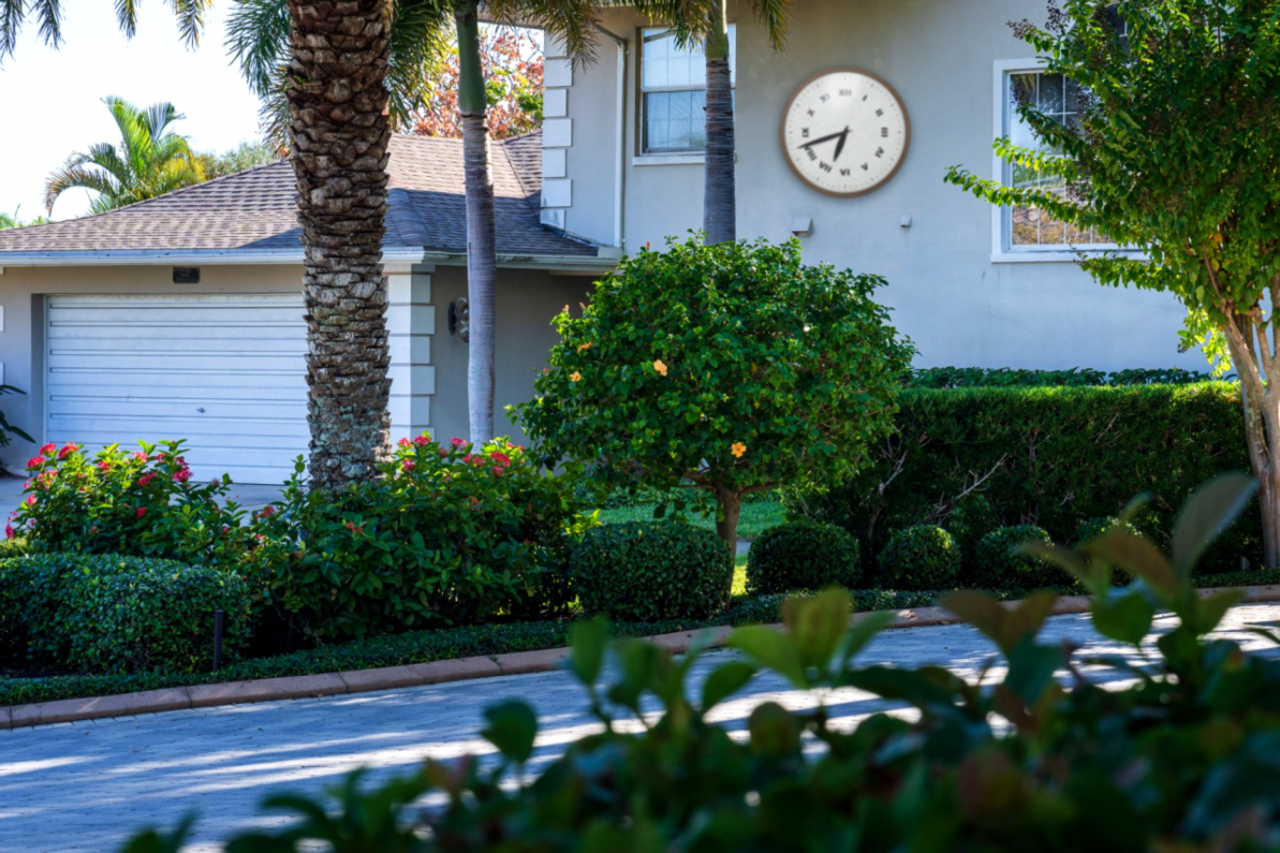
6 h 42 min
